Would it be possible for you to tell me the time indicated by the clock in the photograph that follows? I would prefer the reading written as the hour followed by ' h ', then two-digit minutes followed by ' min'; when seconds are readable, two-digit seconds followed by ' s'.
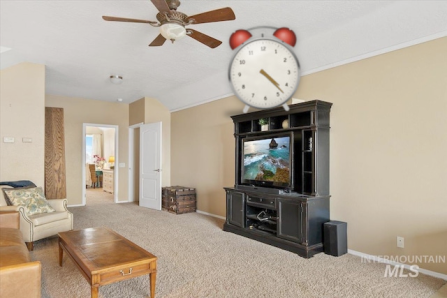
4 h 23 min
